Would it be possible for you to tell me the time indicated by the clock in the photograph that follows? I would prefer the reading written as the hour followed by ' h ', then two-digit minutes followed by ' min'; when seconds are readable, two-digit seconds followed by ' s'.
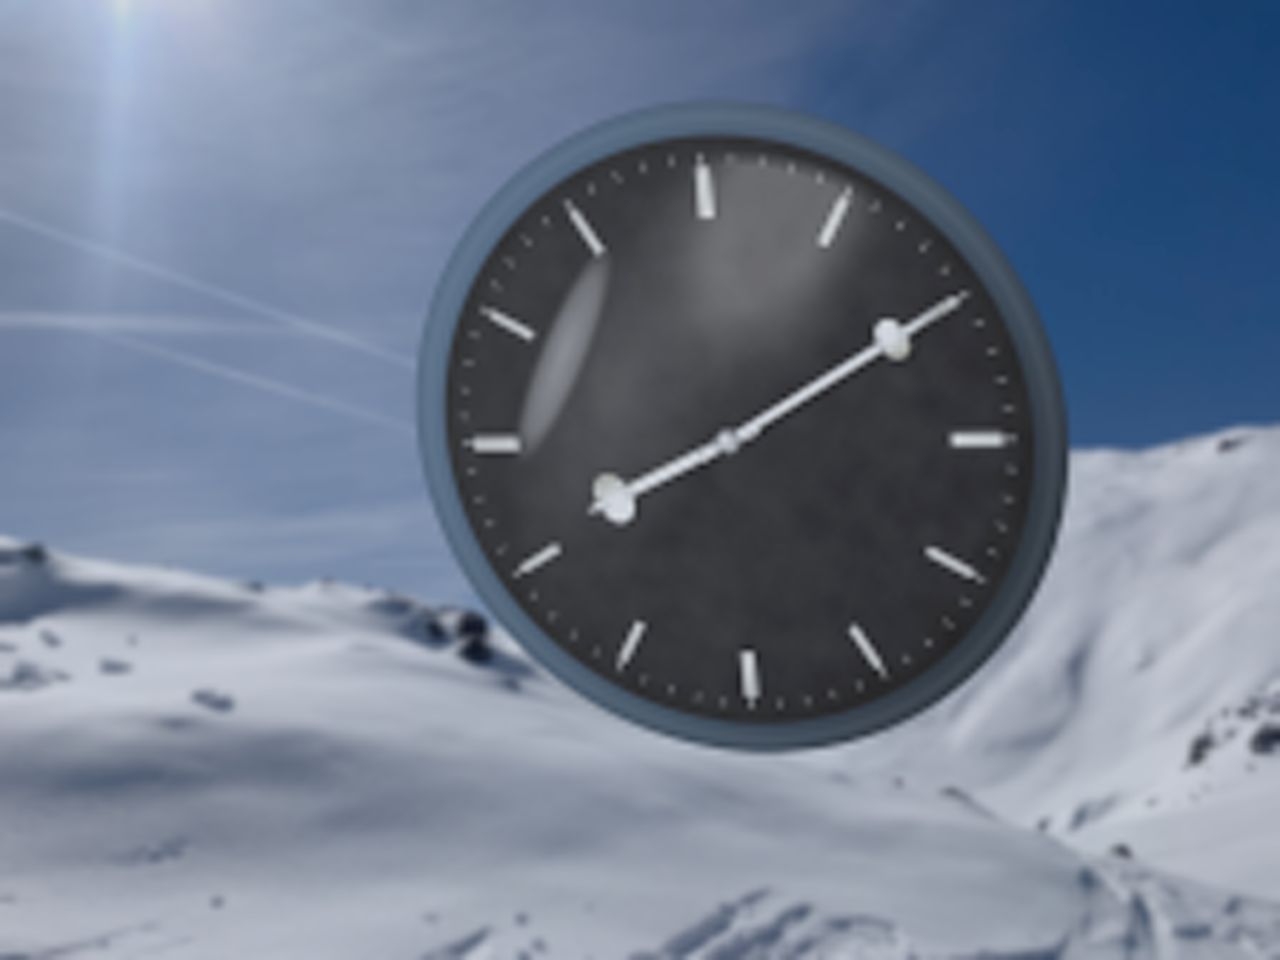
8 h 10 min
